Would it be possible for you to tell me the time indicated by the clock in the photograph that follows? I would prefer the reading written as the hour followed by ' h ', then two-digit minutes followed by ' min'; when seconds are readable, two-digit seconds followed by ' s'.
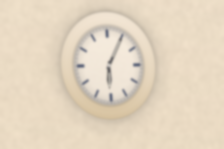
6 h 05 min
